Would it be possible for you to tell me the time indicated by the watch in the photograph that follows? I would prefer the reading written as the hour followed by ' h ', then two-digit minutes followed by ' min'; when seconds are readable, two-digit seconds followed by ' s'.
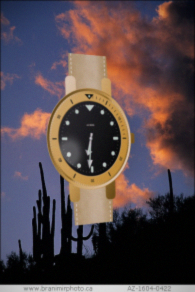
6 h 31 min
